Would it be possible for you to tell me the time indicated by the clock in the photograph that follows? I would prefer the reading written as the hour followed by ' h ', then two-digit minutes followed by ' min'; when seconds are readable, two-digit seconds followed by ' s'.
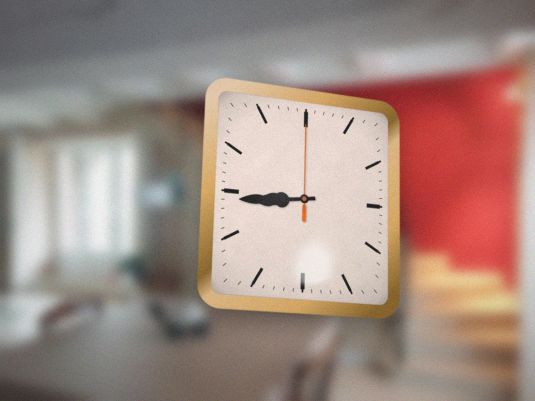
8 h 44 min 00 s
